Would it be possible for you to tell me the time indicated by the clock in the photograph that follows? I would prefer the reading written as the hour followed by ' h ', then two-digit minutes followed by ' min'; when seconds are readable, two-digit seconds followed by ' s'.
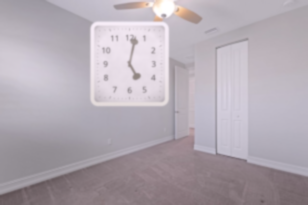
5 h 02 min
